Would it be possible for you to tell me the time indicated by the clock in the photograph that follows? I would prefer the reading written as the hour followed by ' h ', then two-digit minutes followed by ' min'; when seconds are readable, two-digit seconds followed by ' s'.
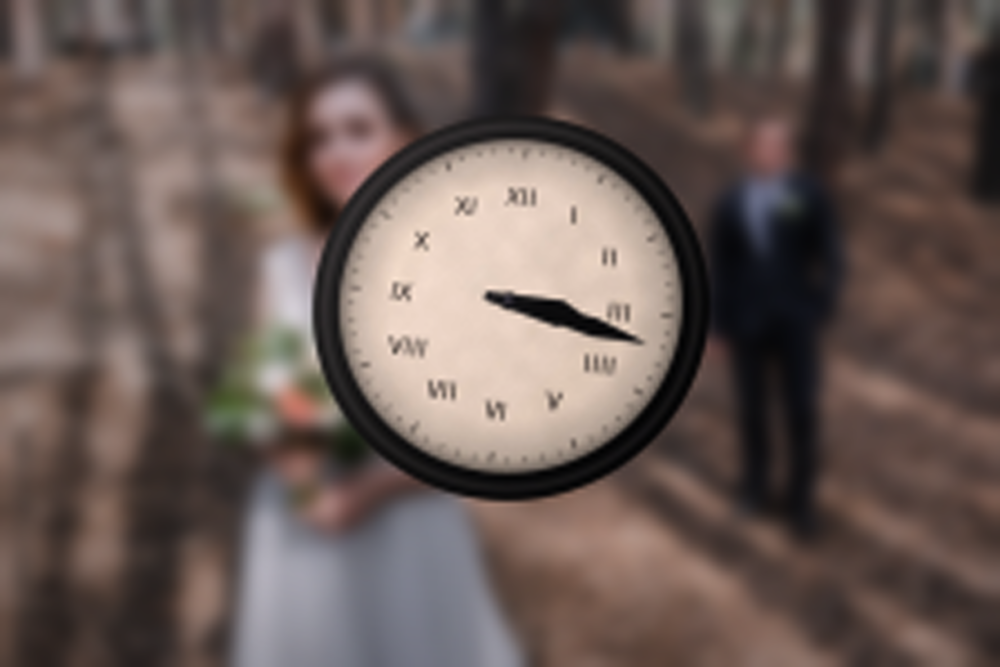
3 h 17 min
